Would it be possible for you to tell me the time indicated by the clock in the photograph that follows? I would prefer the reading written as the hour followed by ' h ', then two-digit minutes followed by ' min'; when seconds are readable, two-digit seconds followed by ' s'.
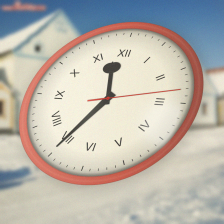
11 h 35 min 13 s
